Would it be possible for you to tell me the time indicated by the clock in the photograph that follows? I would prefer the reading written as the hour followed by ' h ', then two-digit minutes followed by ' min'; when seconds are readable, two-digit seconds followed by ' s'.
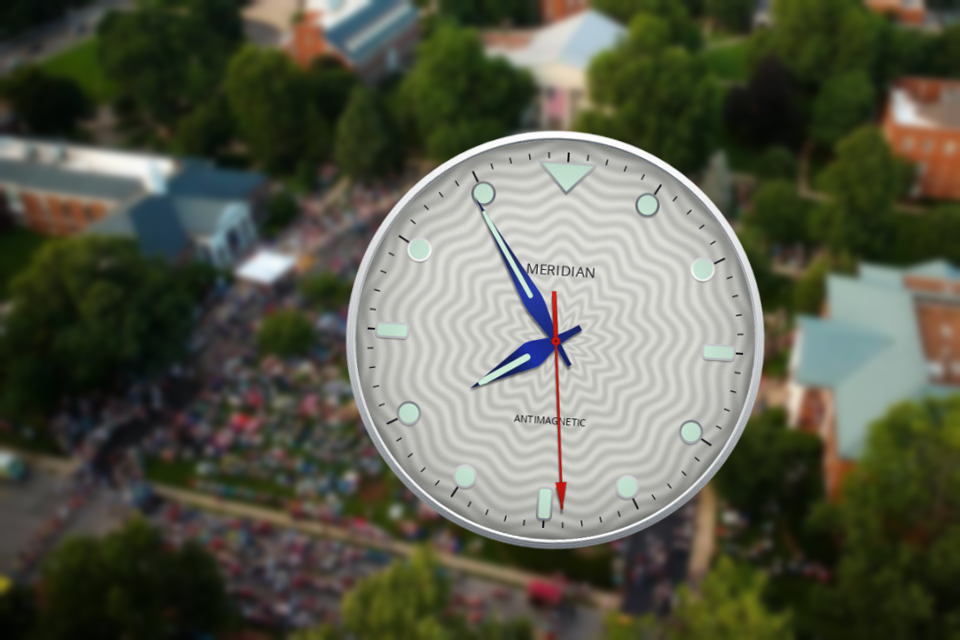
7 h 54 min 29 s
